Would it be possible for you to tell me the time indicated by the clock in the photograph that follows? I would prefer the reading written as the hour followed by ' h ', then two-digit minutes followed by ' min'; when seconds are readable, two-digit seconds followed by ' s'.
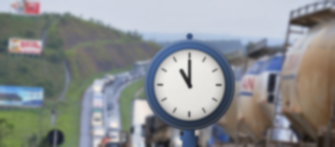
11 h 00 min
